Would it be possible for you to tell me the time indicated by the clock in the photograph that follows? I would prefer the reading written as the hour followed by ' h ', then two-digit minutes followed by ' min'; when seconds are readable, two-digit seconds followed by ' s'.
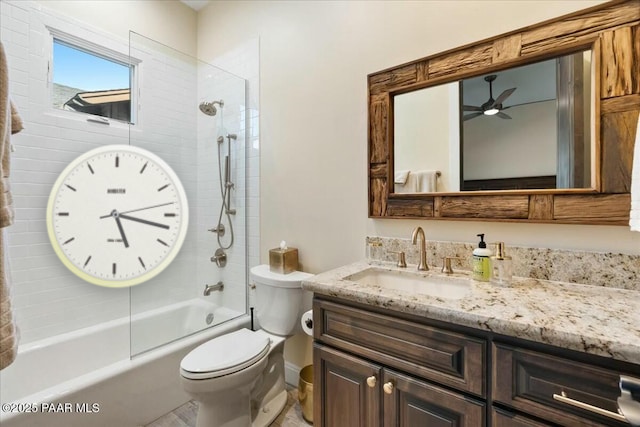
5 h 17 min 13 s
